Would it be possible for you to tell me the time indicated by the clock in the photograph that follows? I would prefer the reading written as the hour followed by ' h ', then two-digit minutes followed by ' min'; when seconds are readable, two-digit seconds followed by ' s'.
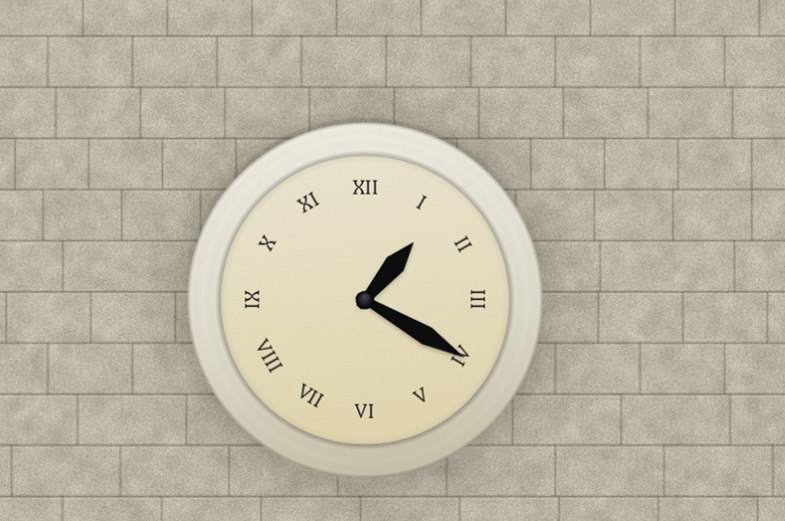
1 h 20 min
